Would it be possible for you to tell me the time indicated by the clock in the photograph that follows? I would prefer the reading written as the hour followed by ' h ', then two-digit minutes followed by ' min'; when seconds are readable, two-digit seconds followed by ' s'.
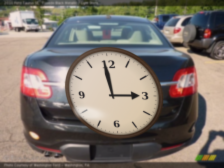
2 h 59 min
